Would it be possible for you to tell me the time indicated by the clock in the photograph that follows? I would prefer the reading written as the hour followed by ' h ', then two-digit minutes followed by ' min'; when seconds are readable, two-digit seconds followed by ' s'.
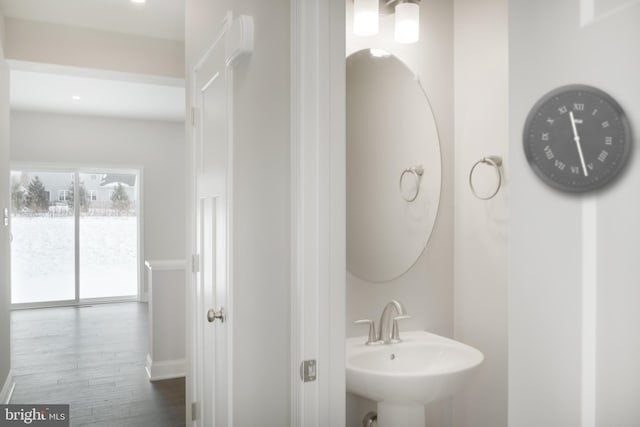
11 h 27 min
